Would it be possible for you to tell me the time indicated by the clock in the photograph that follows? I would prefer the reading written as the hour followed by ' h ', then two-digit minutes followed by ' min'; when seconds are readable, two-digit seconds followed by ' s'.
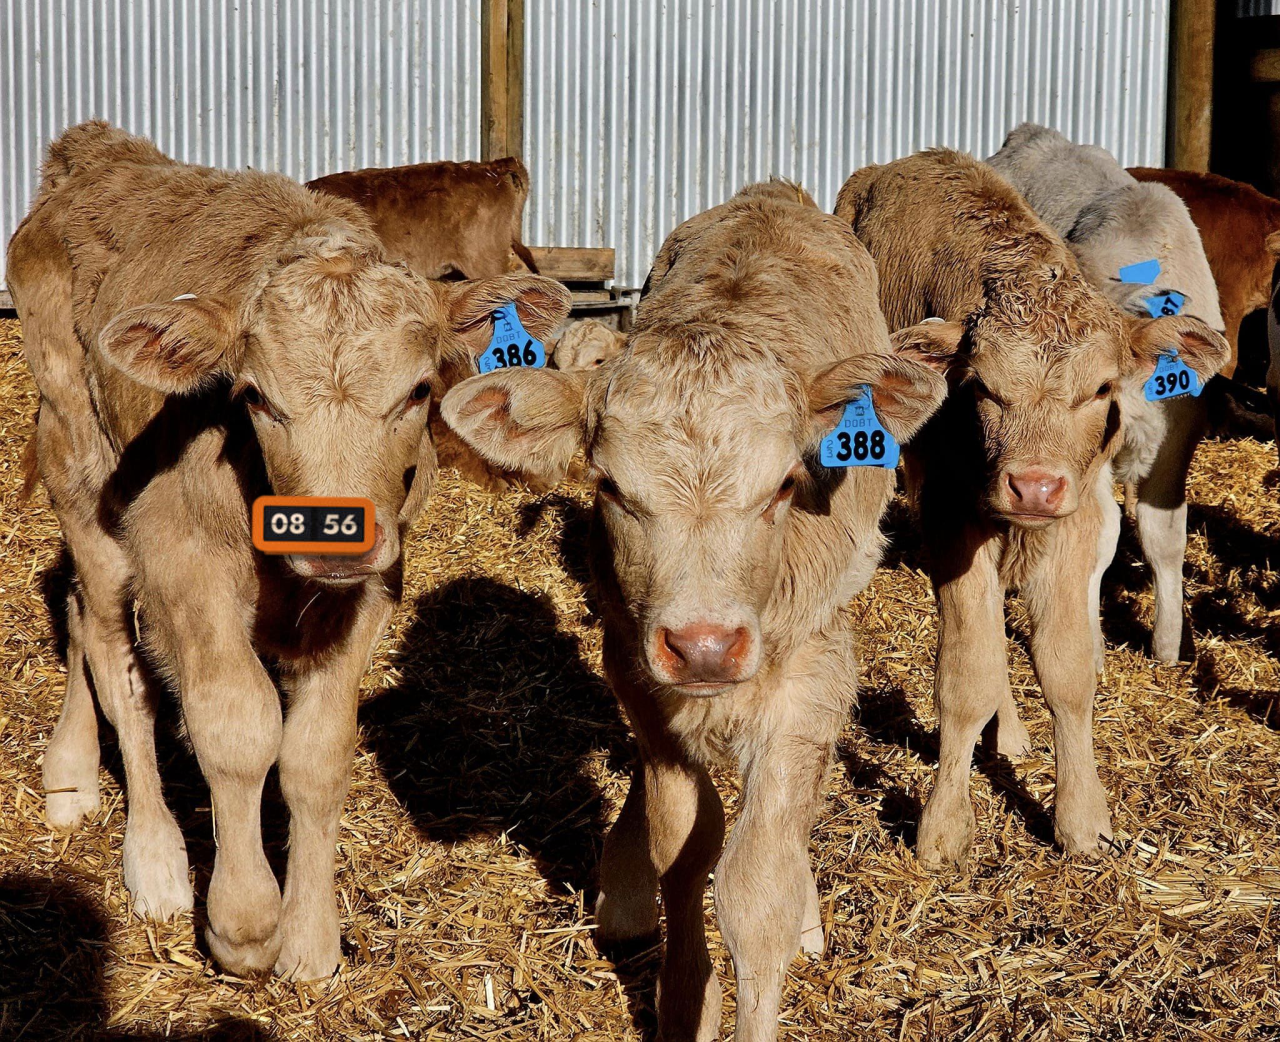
8 h 56 min
